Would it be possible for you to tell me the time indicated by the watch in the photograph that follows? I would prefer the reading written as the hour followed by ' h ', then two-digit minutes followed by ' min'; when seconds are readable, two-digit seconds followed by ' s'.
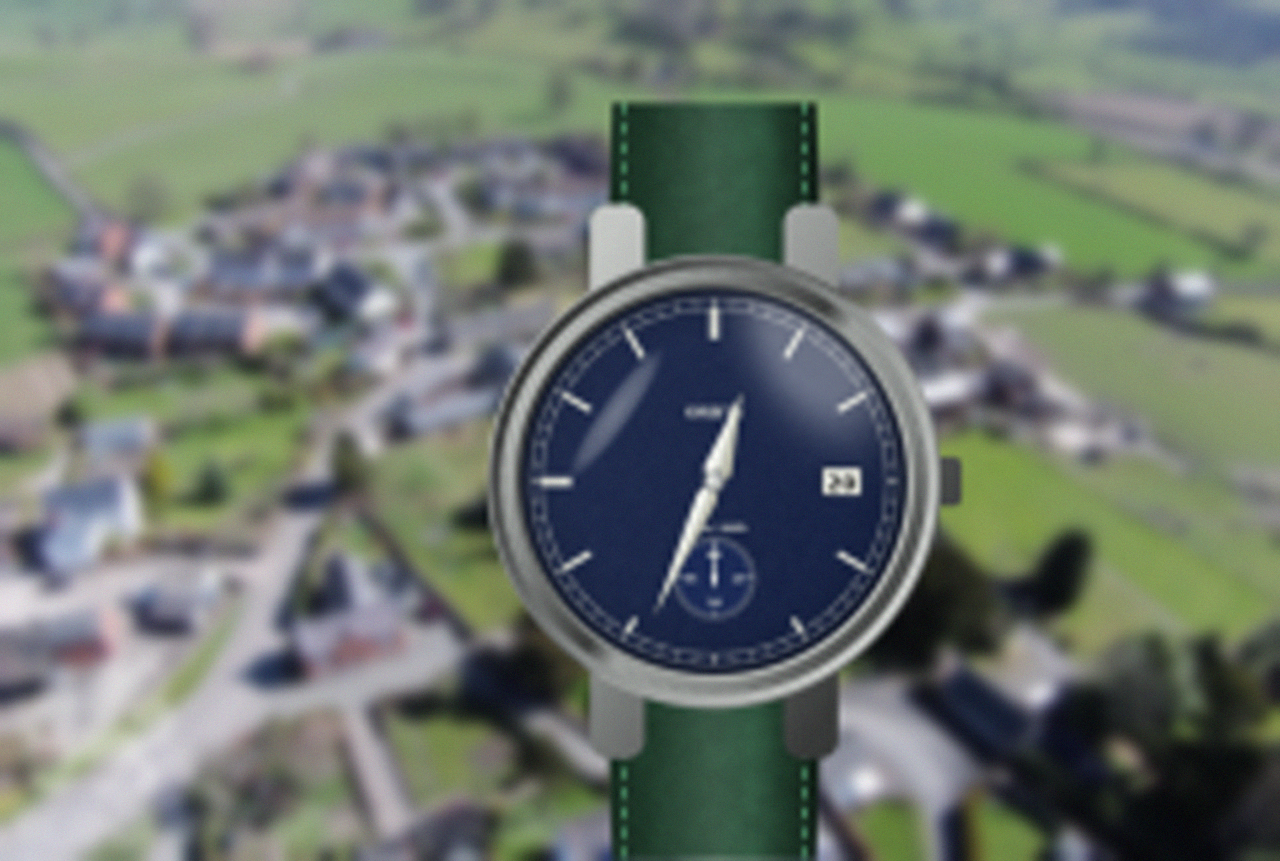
12 h 34 min
